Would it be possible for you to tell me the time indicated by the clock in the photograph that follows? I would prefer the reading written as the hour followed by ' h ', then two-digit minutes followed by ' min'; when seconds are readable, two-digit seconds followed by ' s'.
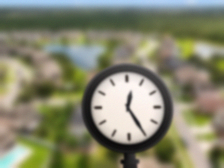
12 h 25 min
